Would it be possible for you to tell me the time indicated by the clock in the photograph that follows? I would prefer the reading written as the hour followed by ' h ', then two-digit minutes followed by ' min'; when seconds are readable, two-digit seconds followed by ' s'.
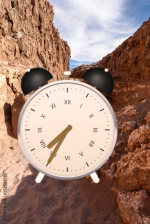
7 h 35 min
